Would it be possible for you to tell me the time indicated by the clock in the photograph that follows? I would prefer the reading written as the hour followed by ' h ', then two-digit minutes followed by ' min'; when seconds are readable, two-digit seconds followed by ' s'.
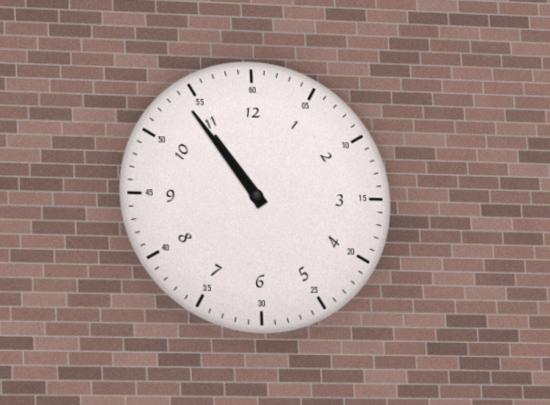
10 h 54 min
